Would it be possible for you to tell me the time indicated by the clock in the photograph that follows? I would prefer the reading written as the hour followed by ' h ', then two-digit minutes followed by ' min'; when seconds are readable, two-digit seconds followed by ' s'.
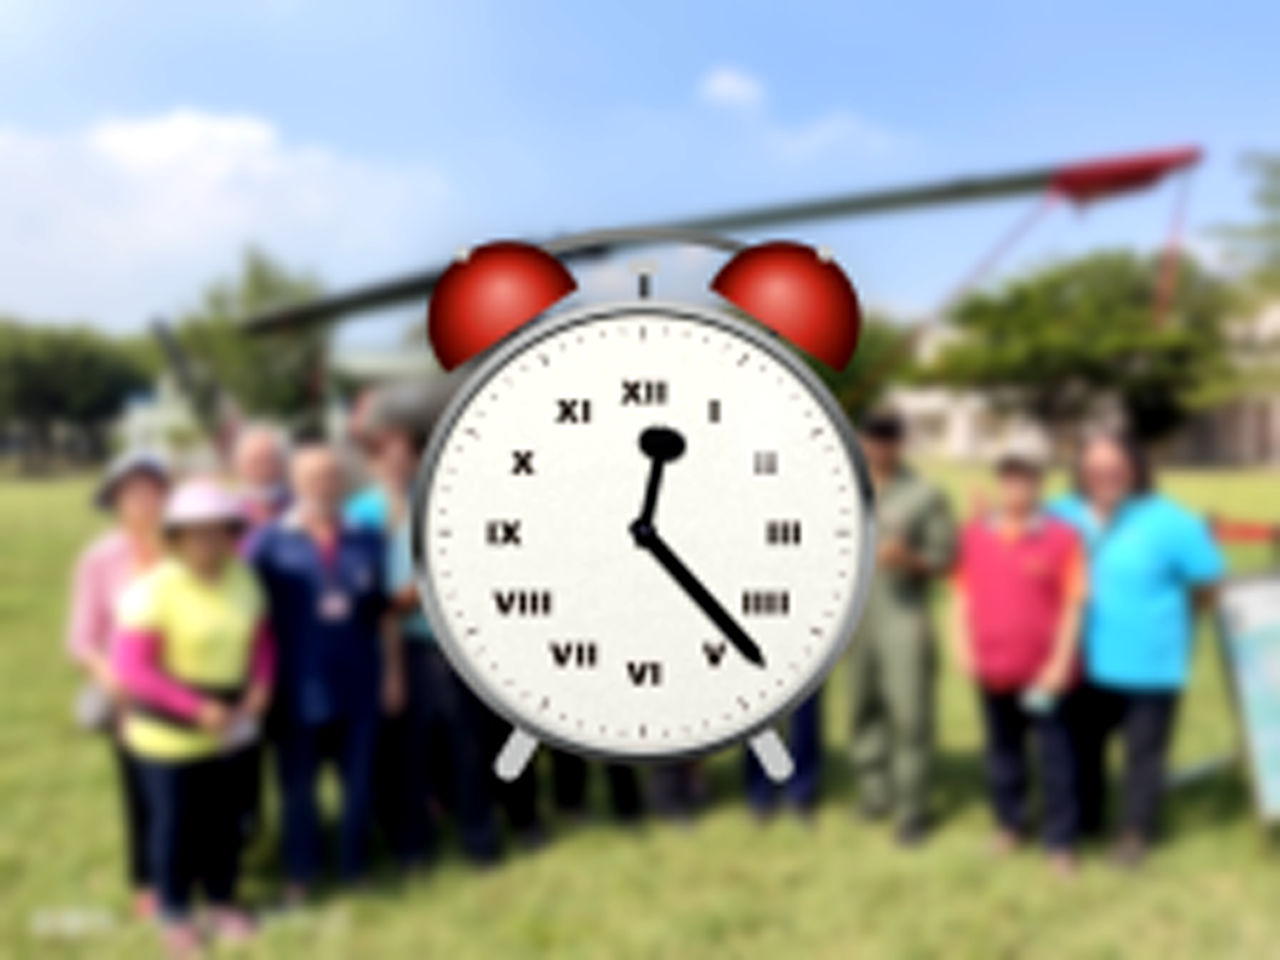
12 h 23 min
